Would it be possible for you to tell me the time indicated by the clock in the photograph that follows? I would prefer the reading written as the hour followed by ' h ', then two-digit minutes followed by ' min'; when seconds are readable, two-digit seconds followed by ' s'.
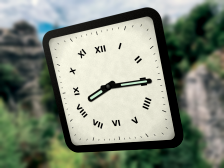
8 h 15 min
